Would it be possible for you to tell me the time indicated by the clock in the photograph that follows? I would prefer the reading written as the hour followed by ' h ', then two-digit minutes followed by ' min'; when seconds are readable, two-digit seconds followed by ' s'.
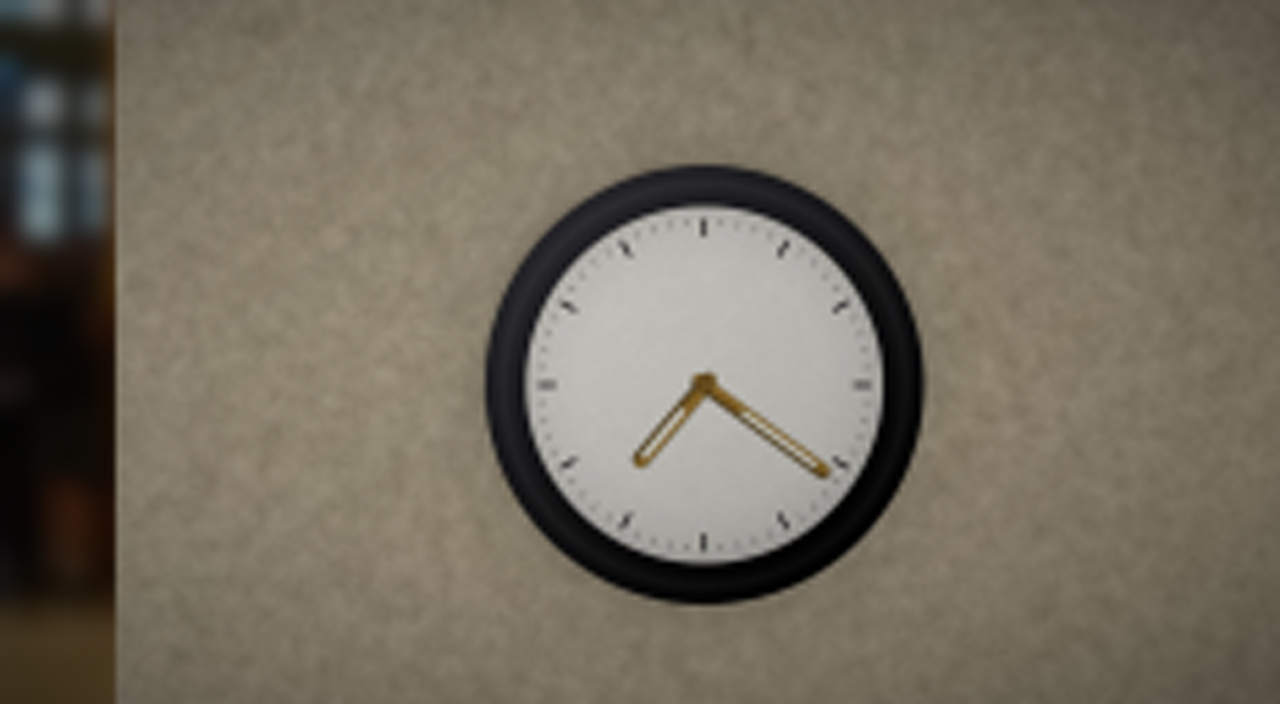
7 h 21 min
